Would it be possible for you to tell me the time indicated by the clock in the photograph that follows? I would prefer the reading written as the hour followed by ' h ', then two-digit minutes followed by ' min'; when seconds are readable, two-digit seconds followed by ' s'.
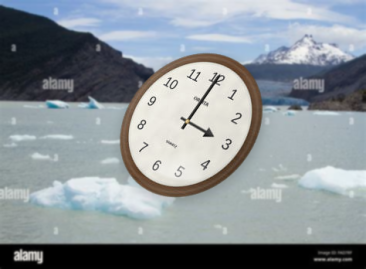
3 h 00 min
